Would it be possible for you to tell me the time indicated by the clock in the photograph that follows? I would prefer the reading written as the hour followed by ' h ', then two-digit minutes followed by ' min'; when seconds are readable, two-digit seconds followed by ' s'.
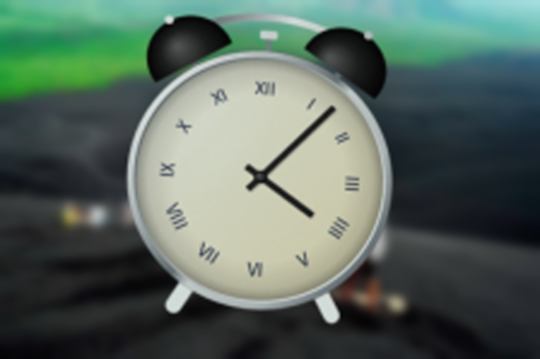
4 h 07 min
